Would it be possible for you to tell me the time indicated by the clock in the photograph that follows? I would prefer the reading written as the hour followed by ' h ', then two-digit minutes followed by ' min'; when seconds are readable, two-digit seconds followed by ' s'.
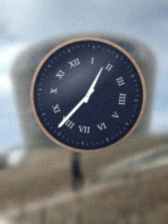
1 h 41 min
